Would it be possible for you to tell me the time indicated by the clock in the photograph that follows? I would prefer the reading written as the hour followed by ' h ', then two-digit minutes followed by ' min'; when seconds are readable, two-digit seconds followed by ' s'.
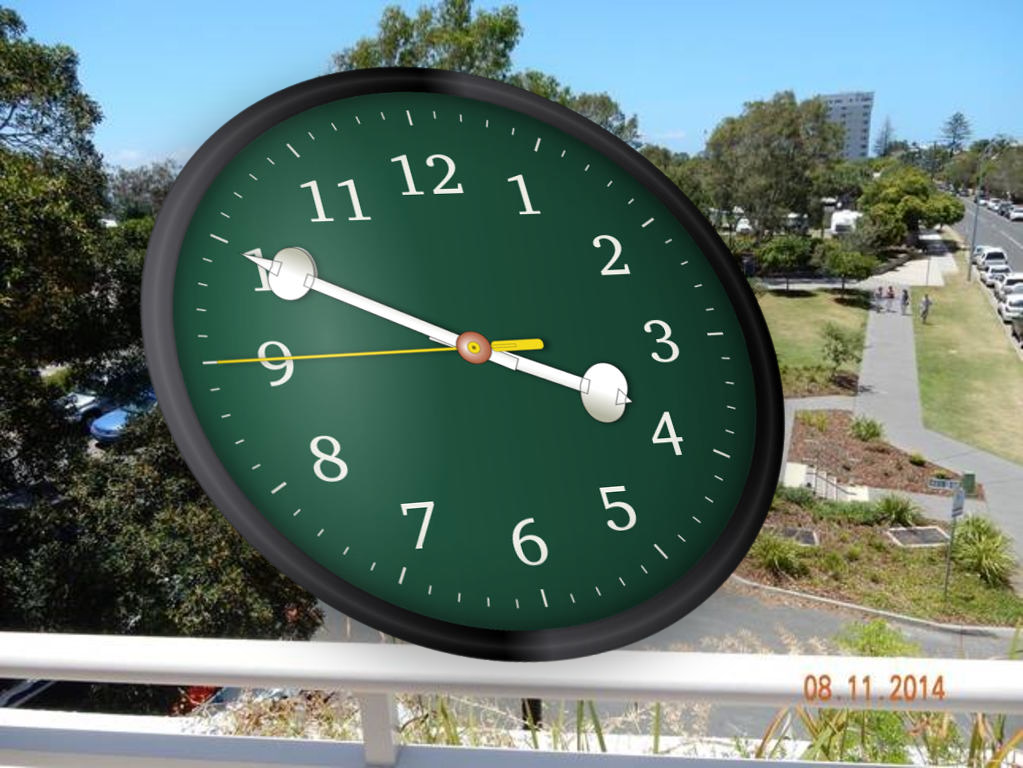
3 h 49 min 45 s
